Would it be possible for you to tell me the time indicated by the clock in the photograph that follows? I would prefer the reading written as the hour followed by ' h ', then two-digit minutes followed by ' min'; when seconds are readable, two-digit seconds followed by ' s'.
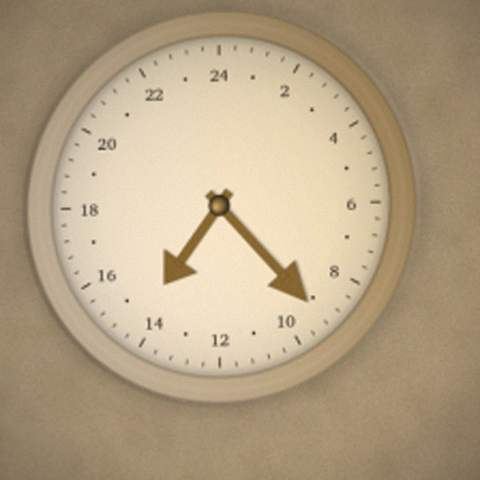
14 h 23 min
